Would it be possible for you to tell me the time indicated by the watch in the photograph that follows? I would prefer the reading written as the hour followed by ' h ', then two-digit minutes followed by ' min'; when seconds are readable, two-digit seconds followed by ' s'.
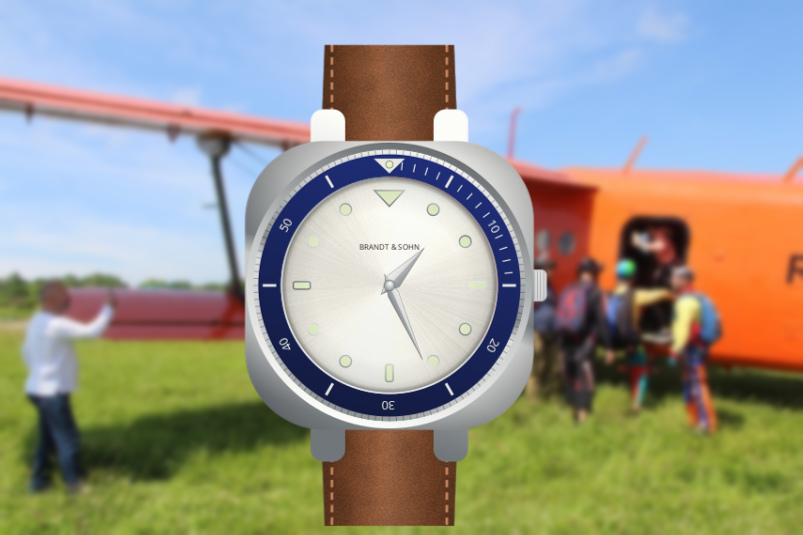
1 h 26 min
